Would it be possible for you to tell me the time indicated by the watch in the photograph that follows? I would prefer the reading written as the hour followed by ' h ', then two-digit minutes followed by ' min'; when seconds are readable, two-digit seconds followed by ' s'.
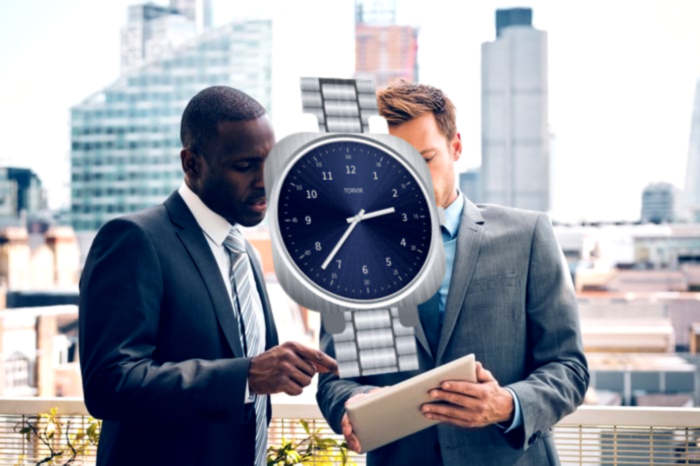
2 h 37 min
